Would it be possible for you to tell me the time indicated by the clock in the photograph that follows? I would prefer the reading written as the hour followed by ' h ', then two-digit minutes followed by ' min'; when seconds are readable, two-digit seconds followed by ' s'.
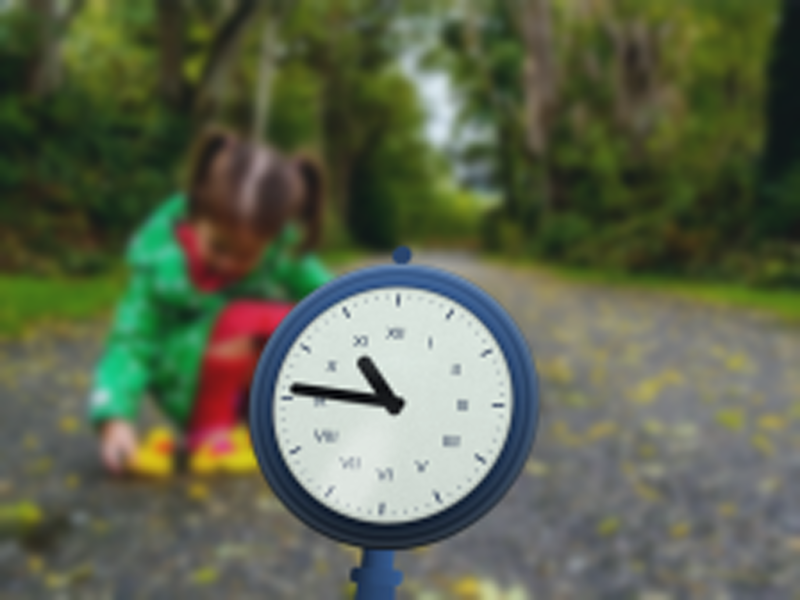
10 h 46 min
